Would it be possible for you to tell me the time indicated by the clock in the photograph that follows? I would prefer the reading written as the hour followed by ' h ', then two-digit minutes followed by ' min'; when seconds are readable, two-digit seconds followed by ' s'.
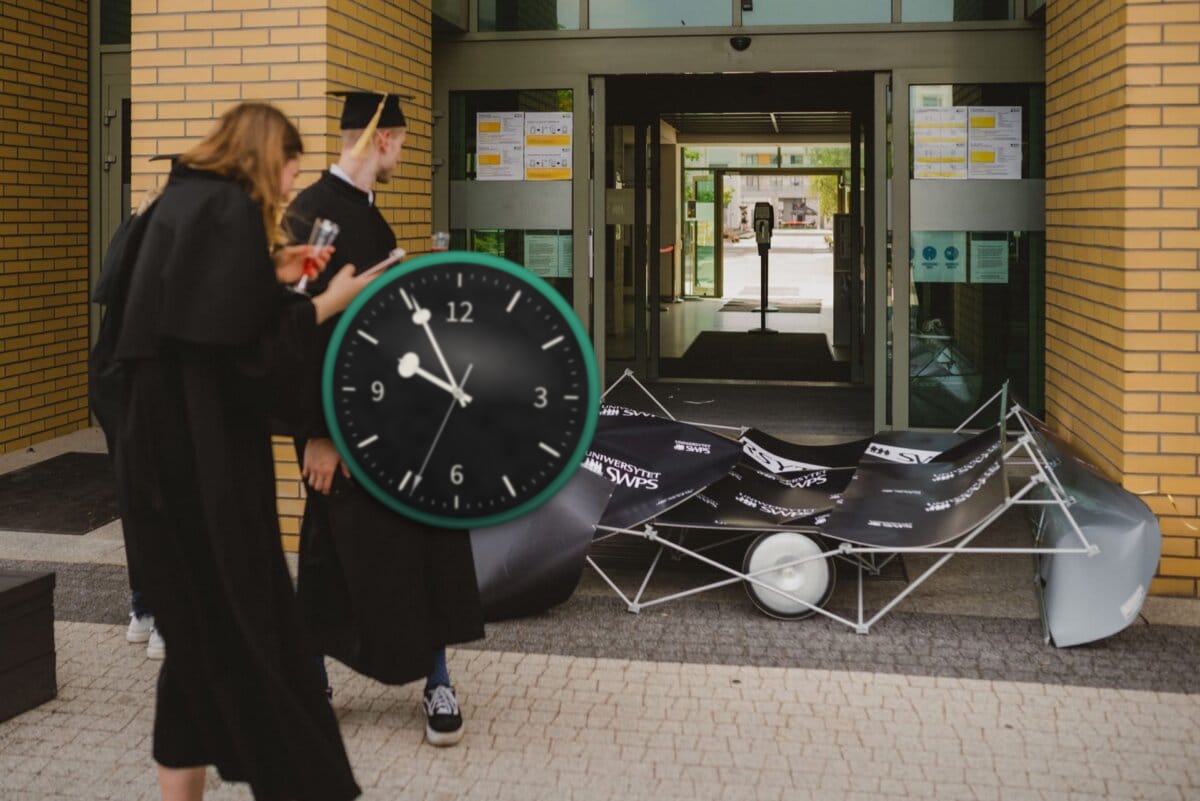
9 h 55 min 34 s
